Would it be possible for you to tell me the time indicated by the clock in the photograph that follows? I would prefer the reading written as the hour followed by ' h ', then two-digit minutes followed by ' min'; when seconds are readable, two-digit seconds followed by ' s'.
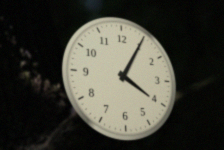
4 h 05 min
